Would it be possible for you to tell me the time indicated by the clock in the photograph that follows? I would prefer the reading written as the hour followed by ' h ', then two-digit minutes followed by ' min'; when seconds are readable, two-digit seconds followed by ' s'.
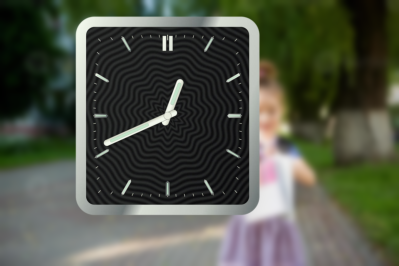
12 h 41 min
